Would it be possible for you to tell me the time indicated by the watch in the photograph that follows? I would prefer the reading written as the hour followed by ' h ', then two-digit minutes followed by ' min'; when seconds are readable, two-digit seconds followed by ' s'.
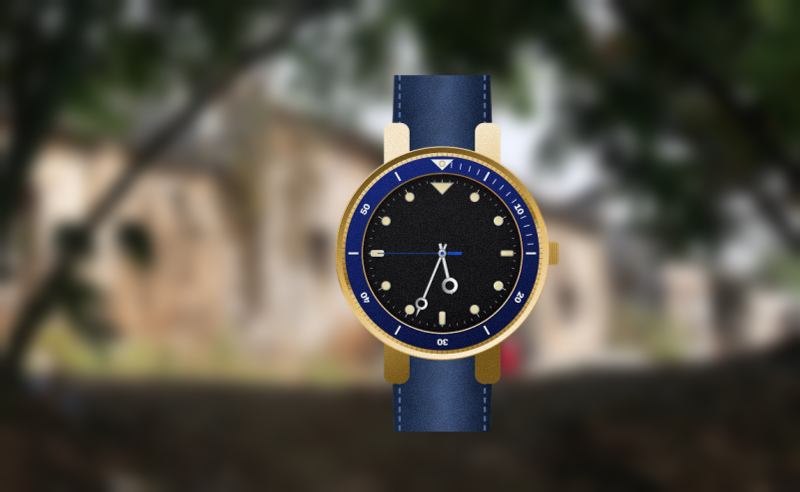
5 h 33 min 45 s
